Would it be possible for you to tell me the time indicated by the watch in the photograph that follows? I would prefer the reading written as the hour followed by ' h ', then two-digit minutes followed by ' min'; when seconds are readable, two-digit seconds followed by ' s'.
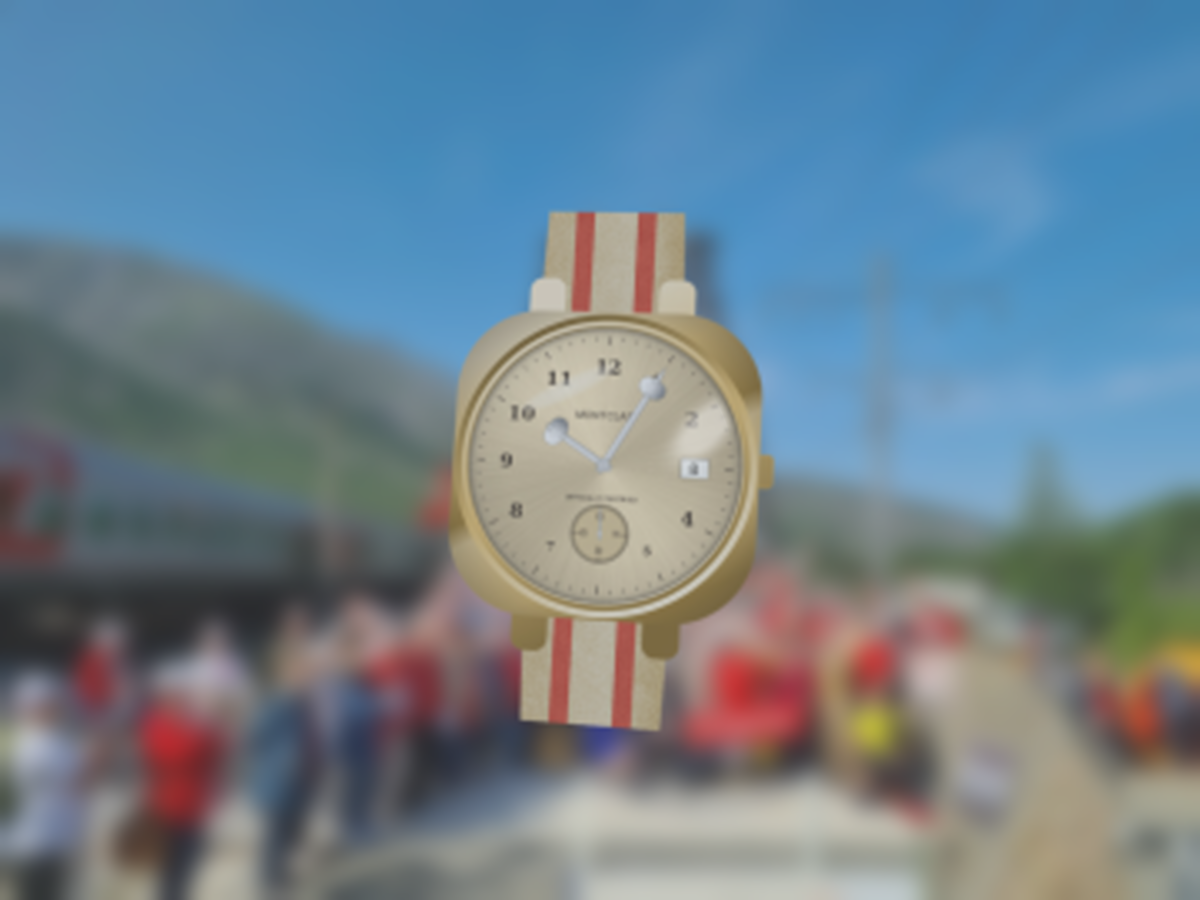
10 h 05 min
